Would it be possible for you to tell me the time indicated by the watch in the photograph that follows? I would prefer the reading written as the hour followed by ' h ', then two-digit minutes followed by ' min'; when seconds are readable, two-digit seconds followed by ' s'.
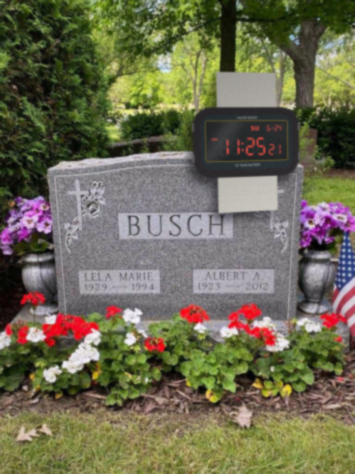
11 h 25 min 21 s
